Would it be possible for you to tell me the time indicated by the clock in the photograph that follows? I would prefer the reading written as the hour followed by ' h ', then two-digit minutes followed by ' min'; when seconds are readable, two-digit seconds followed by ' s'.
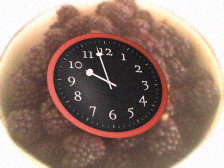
9 h 58 min
